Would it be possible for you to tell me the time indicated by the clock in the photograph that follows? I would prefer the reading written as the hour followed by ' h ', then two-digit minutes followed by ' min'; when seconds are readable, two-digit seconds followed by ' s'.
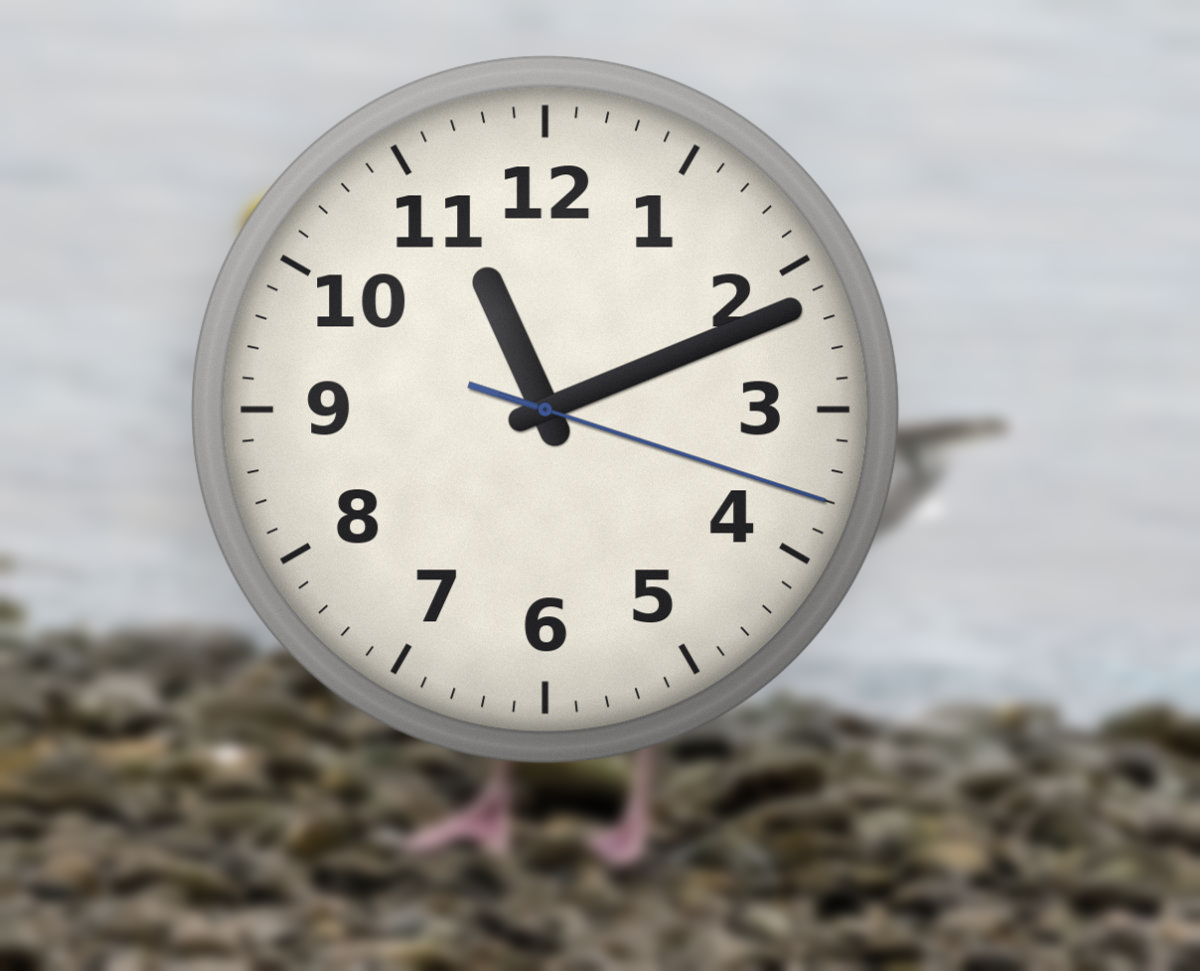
11 h 11 min 18 s
